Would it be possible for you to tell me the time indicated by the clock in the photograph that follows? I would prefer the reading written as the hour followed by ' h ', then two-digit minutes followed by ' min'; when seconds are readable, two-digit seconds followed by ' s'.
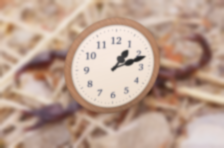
1 h 12 min
